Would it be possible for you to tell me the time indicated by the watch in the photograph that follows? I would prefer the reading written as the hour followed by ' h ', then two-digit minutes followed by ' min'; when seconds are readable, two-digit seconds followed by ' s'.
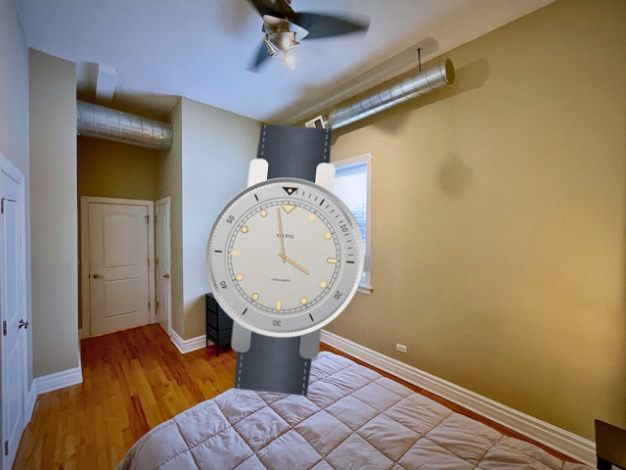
3 h 58 min
